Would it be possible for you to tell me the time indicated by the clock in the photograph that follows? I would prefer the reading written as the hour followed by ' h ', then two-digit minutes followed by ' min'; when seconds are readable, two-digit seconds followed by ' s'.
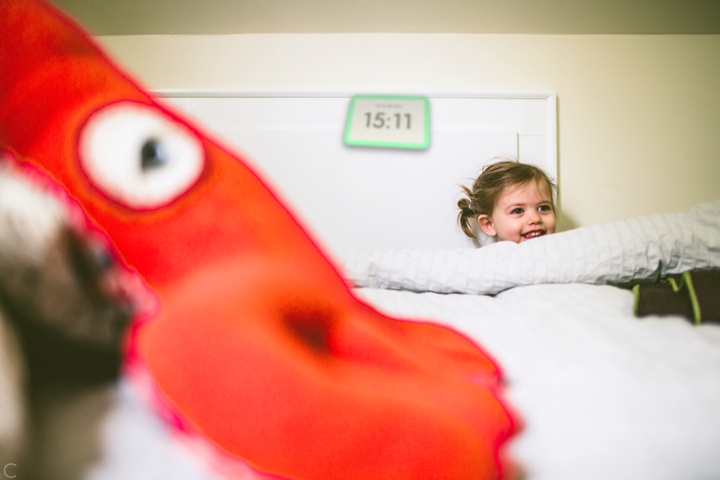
15 h 11 min
